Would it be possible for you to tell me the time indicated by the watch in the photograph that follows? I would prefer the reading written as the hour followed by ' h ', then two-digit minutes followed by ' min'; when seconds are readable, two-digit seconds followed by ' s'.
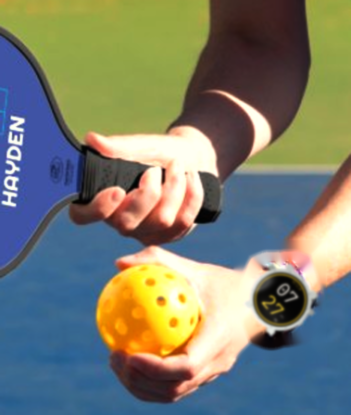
7 h 27 min
